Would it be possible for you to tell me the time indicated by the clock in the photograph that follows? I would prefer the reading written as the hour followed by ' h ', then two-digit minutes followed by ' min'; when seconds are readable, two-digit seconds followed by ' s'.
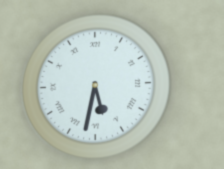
5 h 32 min
